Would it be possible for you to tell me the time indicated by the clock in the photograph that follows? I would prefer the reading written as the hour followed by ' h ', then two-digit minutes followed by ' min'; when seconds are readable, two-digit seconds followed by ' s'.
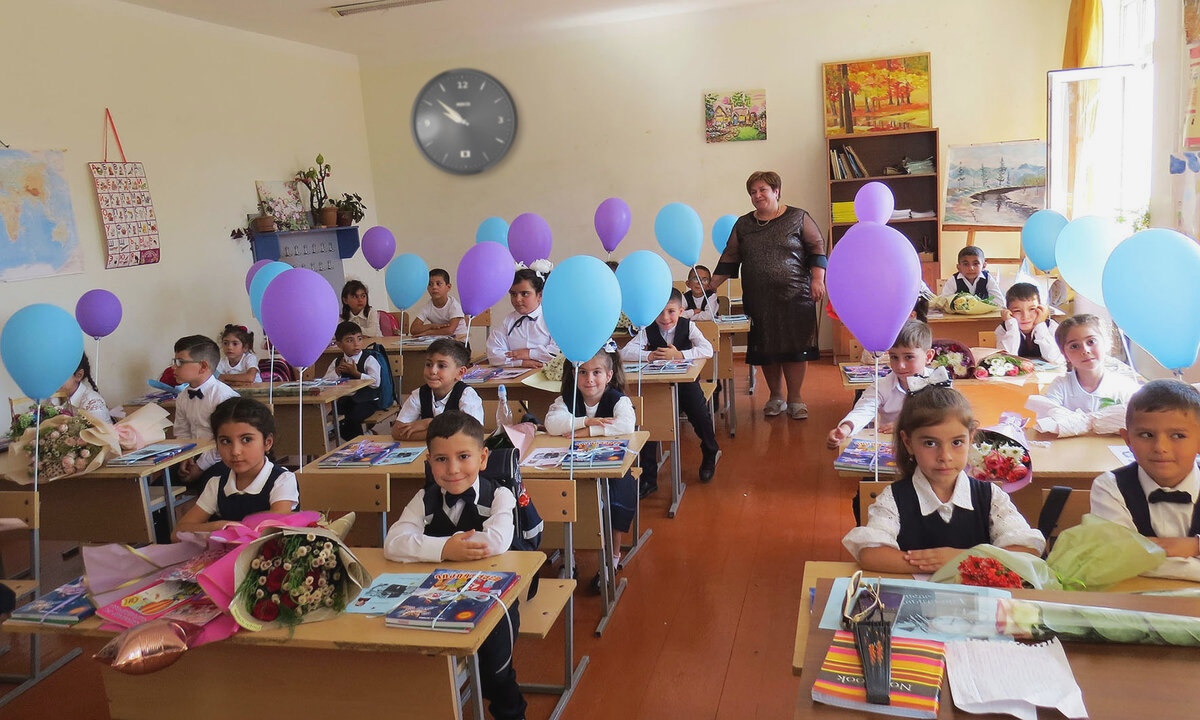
9 h 52 min
